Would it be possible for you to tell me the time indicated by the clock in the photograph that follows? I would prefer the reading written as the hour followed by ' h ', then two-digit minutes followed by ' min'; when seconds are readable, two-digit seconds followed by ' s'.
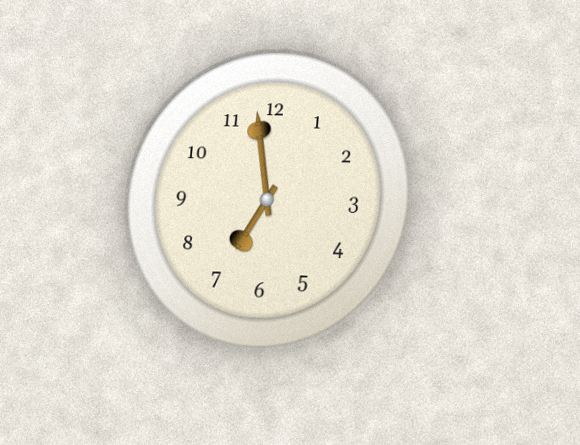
6 h 58 min
